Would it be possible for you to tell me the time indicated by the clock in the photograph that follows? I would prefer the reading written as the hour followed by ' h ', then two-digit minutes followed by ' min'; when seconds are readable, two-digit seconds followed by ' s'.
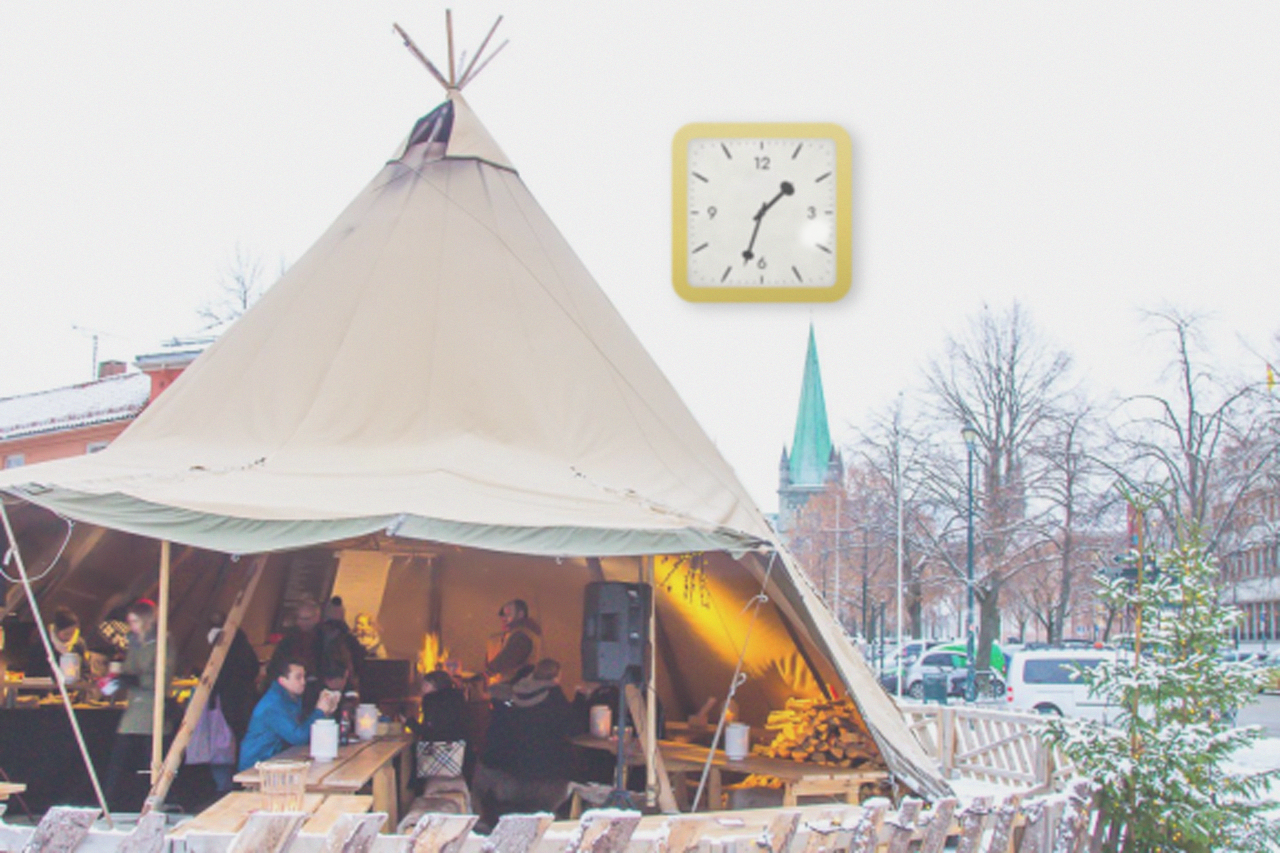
1 h 33 min
